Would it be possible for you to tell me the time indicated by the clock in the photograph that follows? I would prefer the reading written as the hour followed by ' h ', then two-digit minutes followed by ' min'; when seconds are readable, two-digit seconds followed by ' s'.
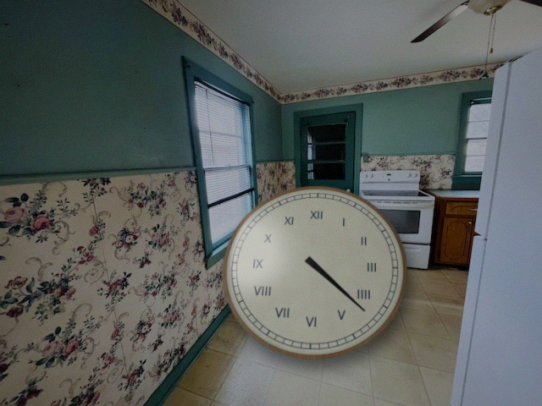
4 h 22 min
